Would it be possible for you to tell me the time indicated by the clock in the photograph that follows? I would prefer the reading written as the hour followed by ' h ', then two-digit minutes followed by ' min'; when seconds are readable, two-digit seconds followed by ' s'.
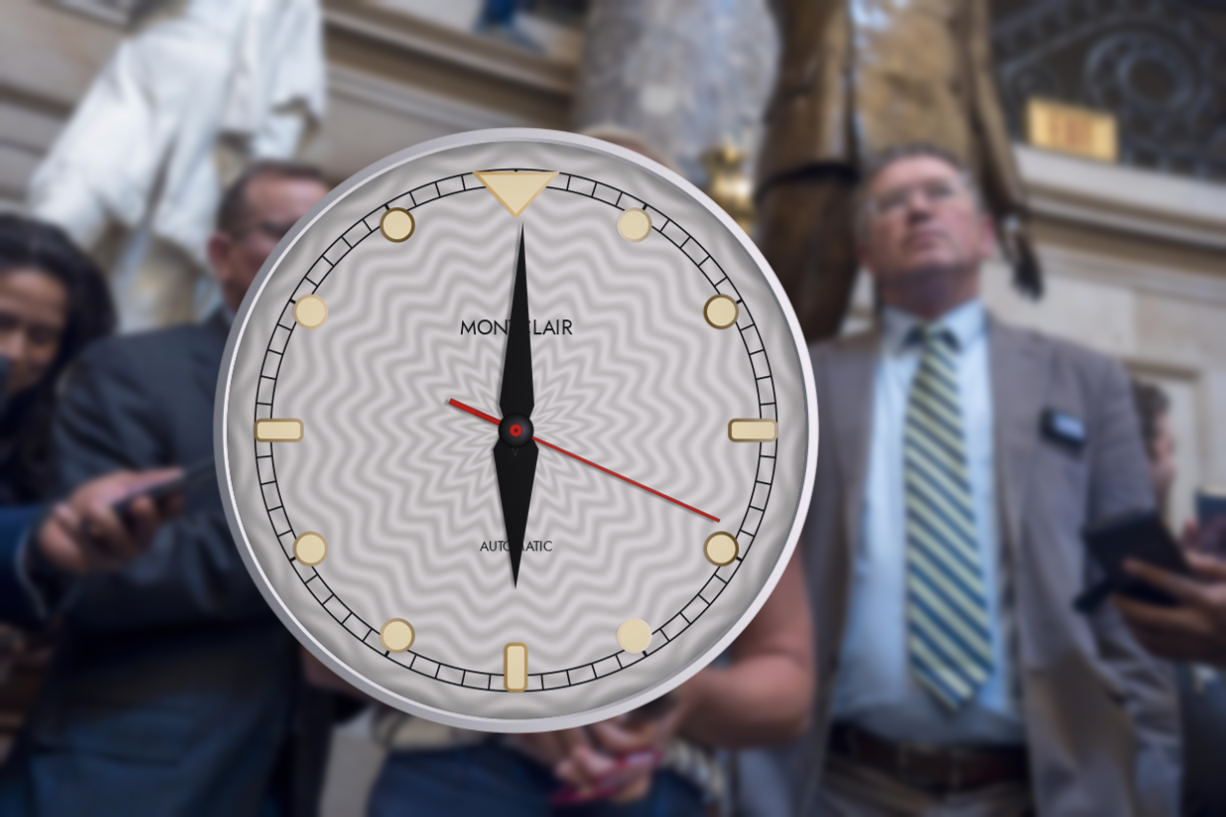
6 h 00 min 19 s
